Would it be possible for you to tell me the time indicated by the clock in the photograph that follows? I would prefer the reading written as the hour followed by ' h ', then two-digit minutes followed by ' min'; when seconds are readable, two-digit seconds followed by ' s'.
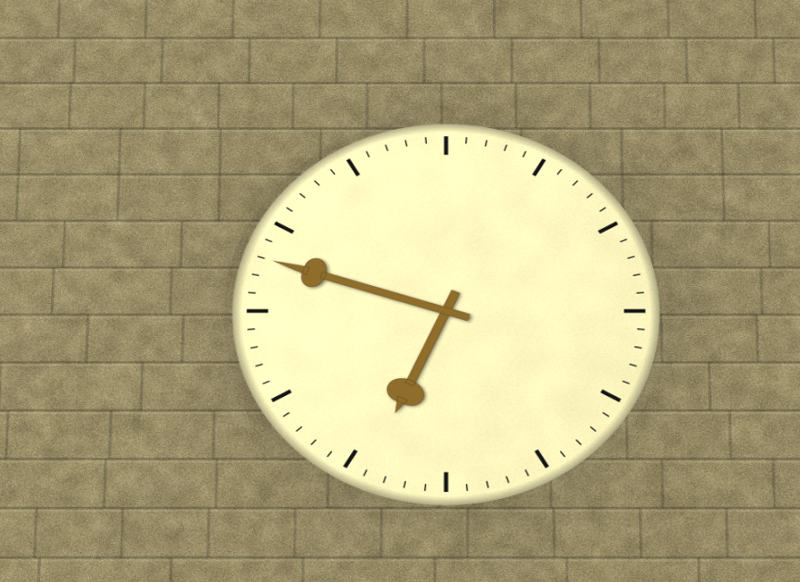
6 h 48 min
